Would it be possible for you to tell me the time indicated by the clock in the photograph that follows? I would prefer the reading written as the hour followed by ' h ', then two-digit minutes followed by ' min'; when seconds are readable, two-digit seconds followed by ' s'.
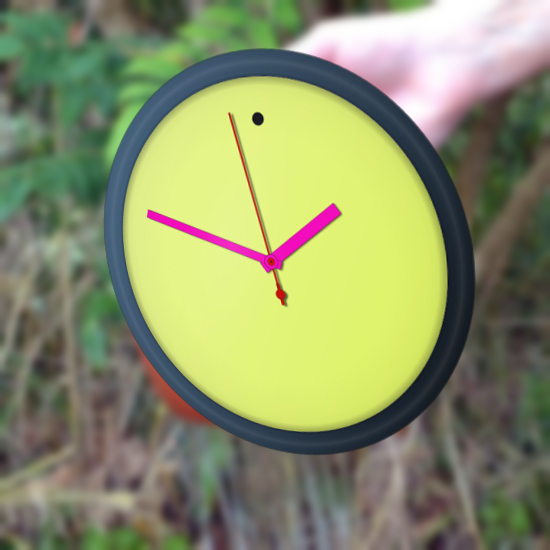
1 h 47 min 58 s
